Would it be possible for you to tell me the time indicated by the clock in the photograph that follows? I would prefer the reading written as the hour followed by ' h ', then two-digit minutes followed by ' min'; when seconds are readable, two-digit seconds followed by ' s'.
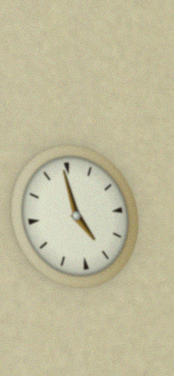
4 h 59 min
